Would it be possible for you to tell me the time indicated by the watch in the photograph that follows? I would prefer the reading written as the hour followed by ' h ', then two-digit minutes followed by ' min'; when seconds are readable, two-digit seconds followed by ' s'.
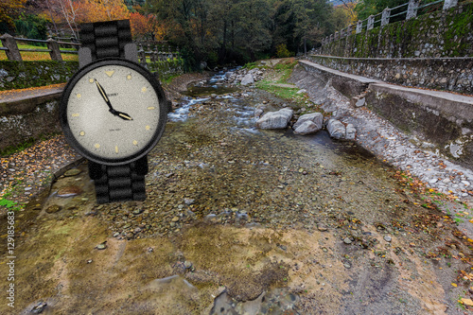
3 h 56 min
